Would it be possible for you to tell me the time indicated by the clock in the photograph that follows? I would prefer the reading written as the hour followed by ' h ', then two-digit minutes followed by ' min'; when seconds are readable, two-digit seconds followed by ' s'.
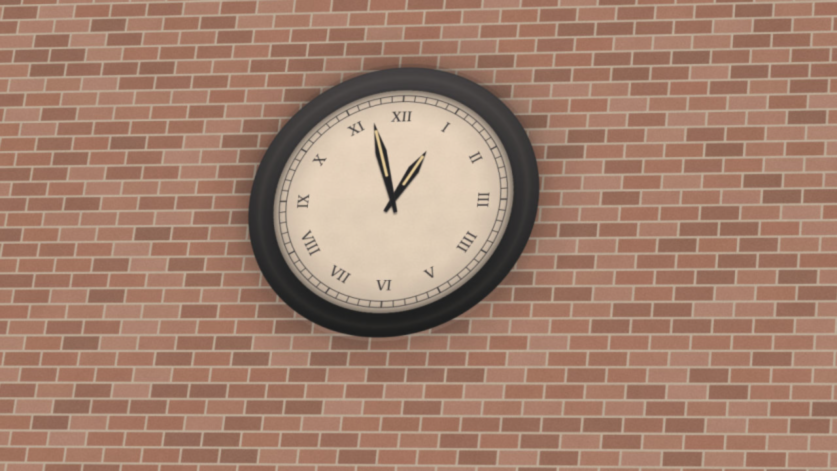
12 h 57 min
